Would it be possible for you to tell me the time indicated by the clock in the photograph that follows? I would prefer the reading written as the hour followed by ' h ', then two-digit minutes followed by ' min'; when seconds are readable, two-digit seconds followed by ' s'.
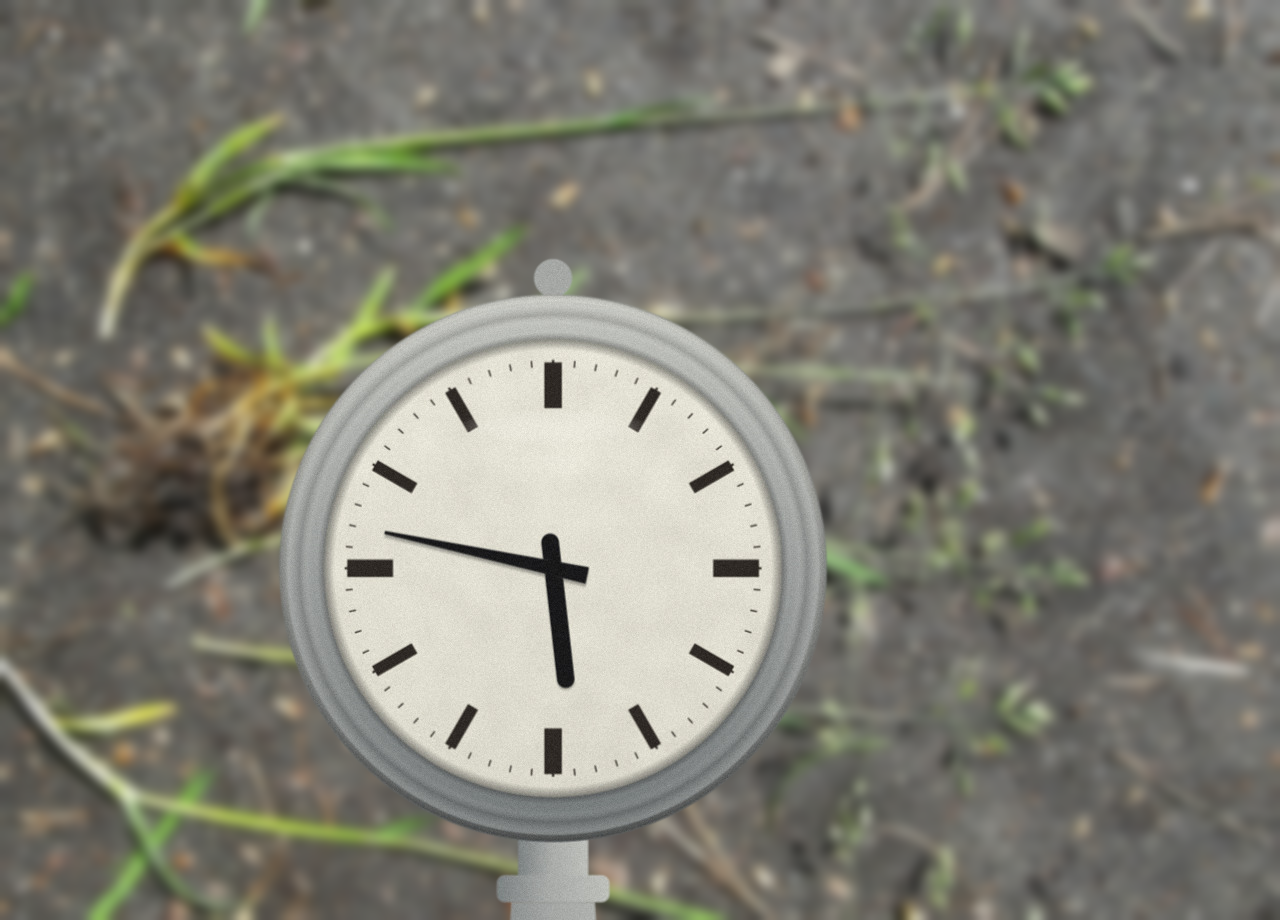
5 h 47 min
